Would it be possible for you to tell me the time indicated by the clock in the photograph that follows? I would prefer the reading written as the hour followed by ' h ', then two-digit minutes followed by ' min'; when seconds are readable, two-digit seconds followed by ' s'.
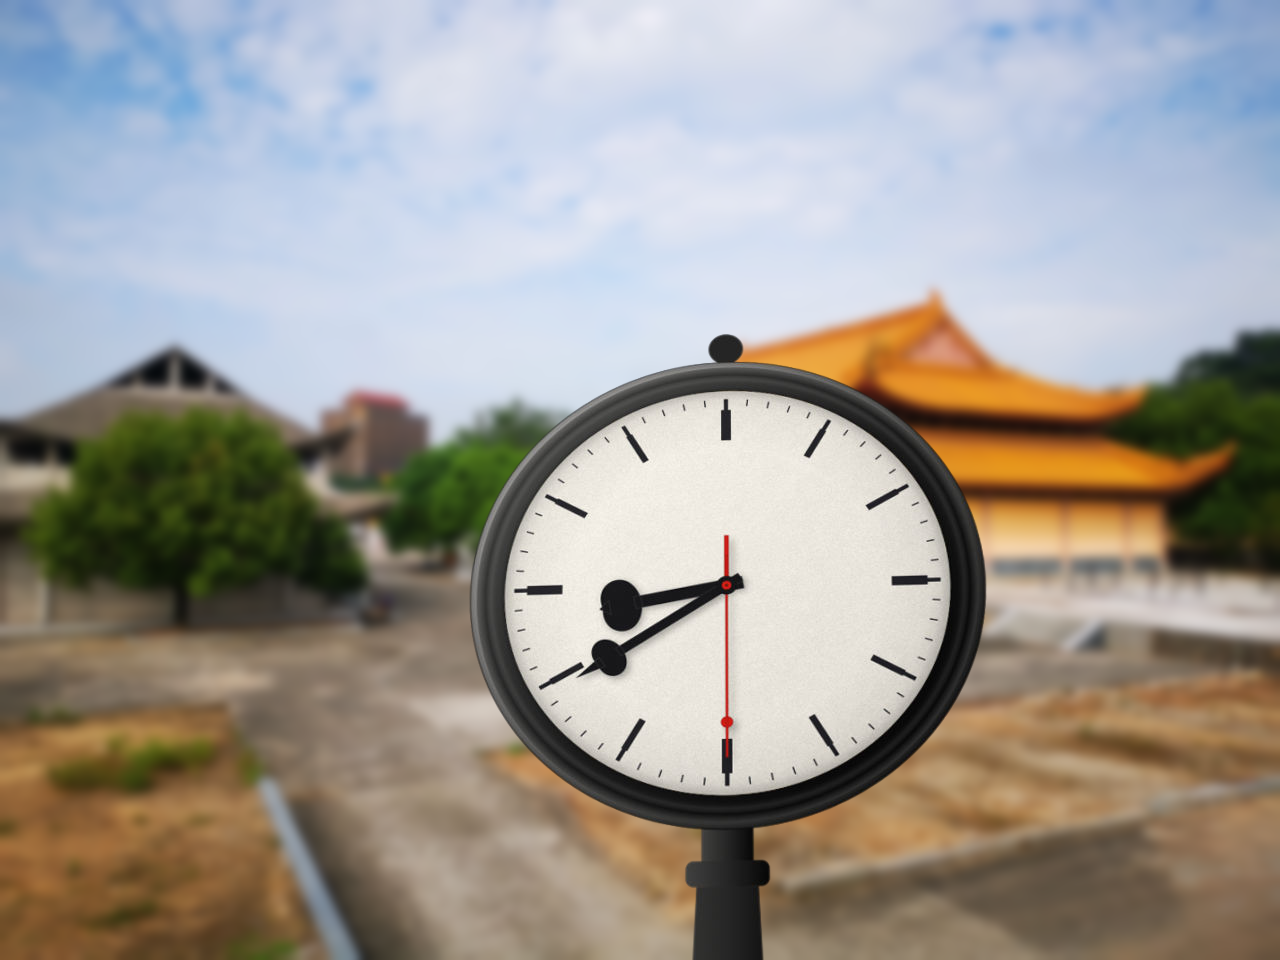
8 h 39 min 30 s
